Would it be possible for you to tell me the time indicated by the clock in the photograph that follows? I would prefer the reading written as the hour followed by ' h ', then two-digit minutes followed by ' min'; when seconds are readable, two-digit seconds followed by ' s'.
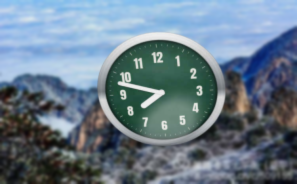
7 h 48 min
